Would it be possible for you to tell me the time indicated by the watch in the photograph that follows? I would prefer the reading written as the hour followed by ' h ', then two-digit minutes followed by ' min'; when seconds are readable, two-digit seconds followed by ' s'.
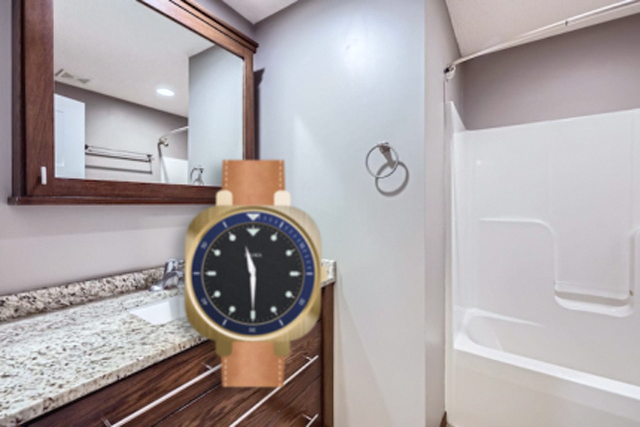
11 h 30 min
